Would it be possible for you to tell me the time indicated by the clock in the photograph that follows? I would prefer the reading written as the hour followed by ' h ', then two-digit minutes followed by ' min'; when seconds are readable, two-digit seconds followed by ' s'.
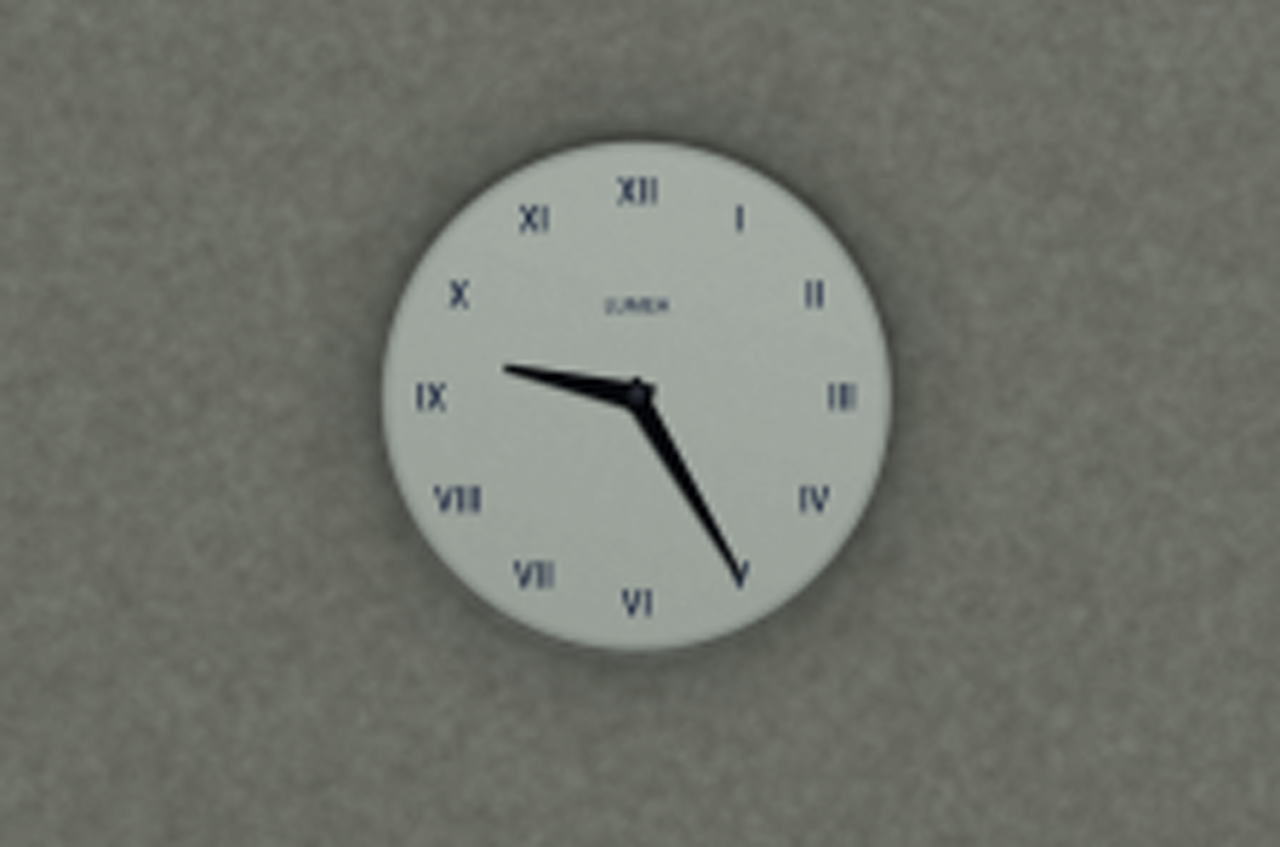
9 h 25 min
